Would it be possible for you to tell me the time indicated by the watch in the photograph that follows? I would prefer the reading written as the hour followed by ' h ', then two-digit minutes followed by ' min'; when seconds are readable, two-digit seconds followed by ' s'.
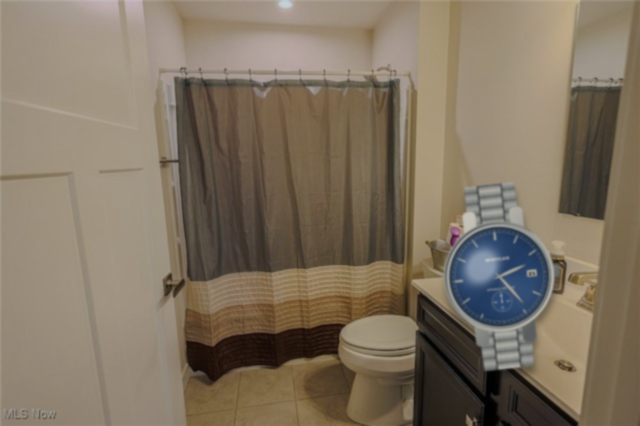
2 h 24 min
